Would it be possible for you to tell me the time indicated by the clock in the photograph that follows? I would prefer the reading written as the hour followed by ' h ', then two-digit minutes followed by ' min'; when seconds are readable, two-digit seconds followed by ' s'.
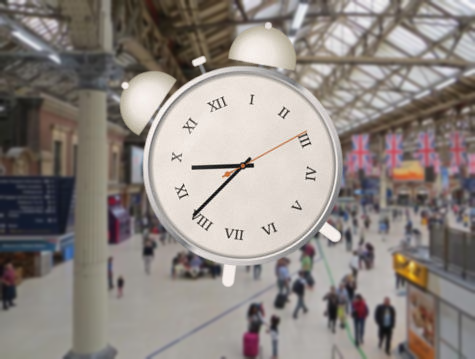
9 h 41 min 14 s
